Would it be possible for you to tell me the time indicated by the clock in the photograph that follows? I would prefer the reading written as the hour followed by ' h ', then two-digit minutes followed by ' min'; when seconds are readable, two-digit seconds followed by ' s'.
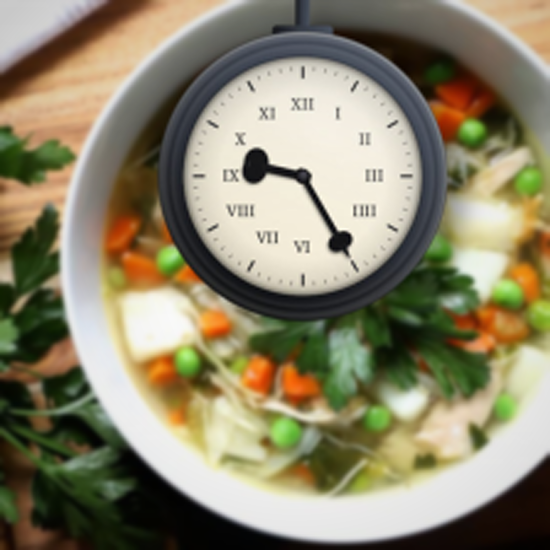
9 h 25 min
